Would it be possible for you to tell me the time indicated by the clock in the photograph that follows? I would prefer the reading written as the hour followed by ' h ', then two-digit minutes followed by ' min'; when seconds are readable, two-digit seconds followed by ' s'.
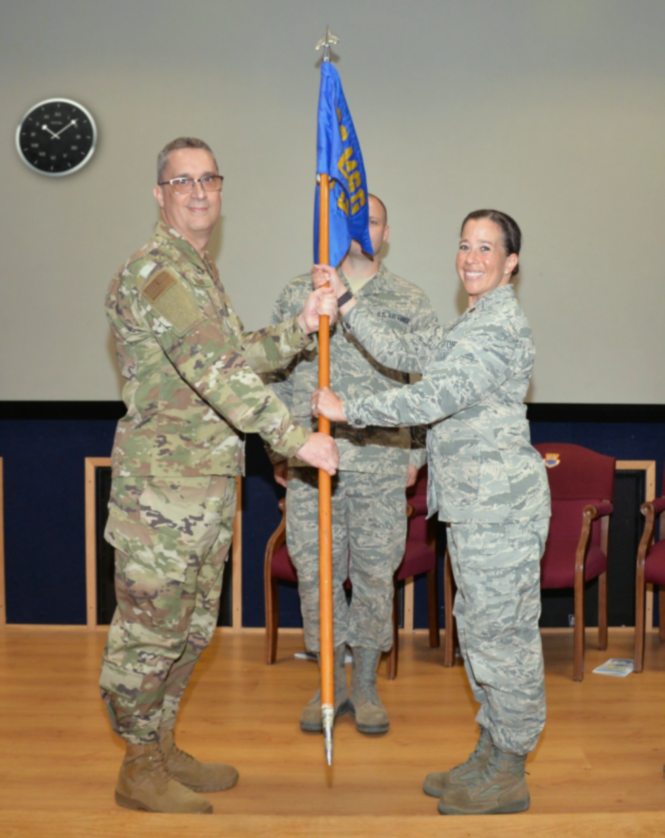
10 h 08 min
